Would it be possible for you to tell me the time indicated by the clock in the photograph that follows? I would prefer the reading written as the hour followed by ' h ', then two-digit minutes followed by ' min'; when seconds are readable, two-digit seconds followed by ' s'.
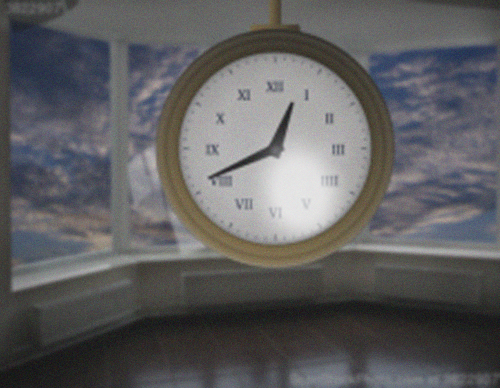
12 h 41 min
